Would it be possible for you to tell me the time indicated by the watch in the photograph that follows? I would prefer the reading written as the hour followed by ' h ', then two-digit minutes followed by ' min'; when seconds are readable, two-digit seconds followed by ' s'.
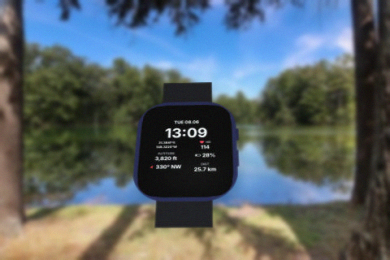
13 h 09 min
